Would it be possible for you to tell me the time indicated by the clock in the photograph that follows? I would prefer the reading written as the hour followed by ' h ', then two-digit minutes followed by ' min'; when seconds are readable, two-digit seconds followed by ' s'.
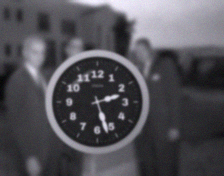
2 h 27 min
